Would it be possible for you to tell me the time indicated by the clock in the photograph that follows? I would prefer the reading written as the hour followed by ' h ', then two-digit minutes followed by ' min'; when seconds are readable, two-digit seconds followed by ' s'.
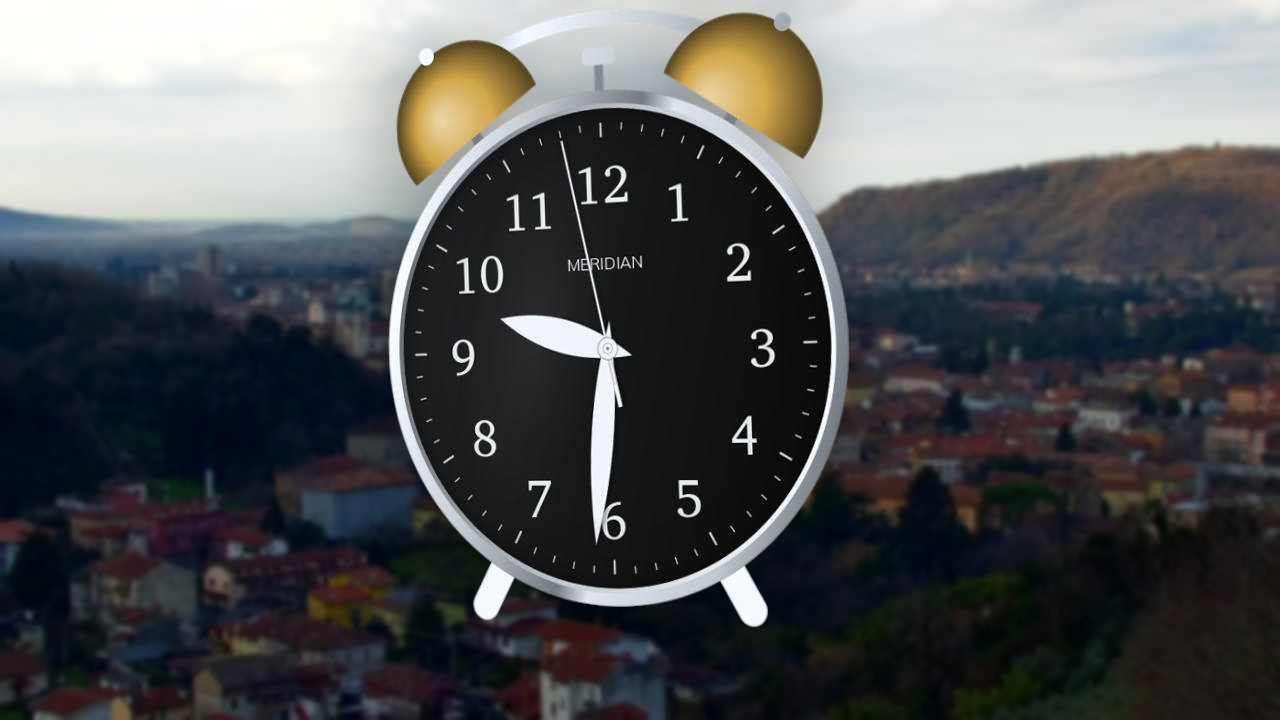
9 h 30 min 58 s
